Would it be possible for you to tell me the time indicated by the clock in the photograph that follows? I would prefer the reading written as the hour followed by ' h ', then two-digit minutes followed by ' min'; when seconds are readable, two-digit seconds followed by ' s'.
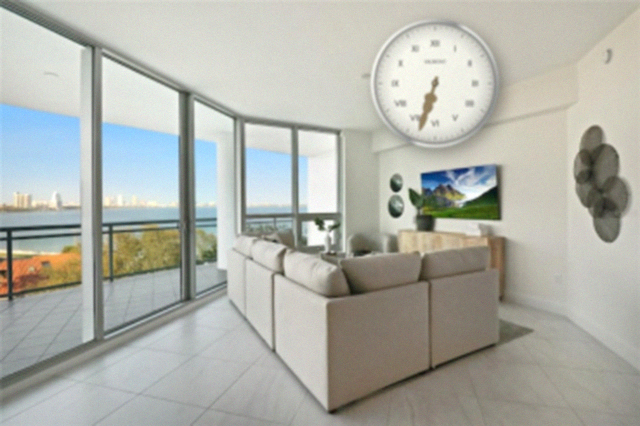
6 h 33 min
